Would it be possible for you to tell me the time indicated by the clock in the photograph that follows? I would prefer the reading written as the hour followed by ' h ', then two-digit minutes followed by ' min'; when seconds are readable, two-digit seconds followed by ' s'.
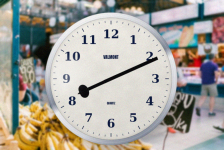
8 h 11 min
